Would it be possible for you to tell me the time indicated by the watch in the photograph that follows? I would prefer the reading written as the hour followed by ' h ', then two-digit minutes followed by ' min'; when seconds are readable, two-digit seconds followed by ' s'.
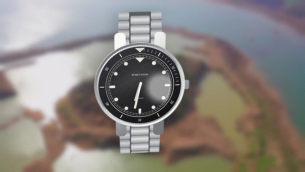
6 h 32 min
